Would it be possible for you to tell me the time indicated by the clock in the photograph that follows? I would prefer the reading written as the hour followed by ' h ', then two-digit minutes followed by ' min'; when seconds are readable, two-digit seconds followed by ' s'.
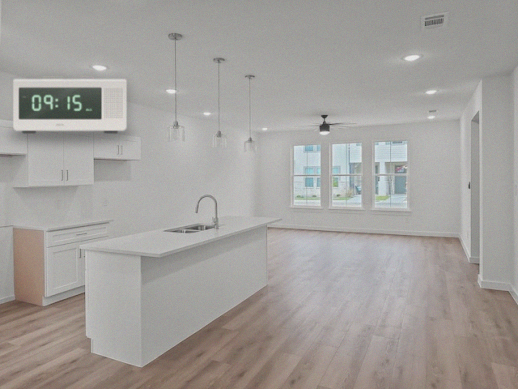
9 h 15 min
